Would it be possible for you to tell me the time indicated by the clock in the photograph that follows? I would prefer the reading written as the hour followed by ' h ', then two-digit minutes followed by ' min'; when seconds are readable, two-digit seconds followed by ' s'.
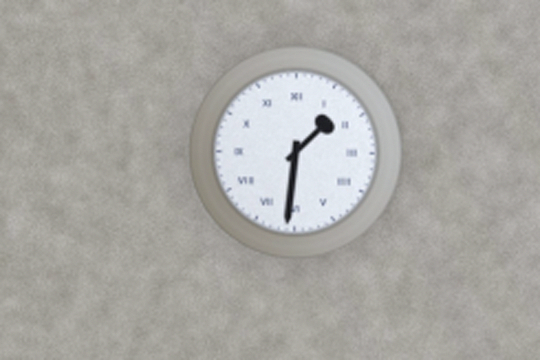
1 h 31 min
